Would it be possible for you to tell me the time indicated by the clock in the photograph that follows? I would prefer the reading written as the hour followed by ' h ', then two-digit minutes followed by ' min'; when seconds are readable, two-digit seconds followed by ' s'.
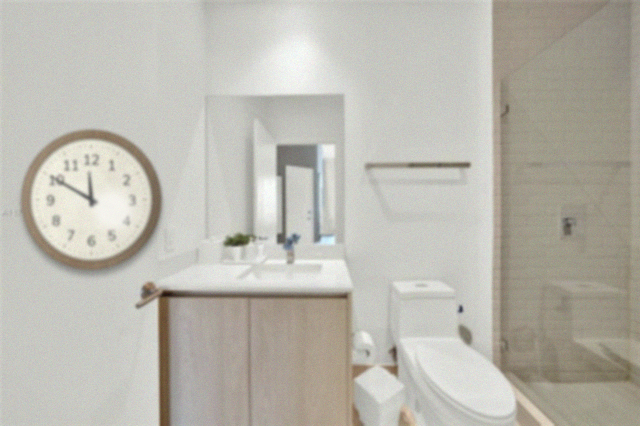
11 h 50 min
